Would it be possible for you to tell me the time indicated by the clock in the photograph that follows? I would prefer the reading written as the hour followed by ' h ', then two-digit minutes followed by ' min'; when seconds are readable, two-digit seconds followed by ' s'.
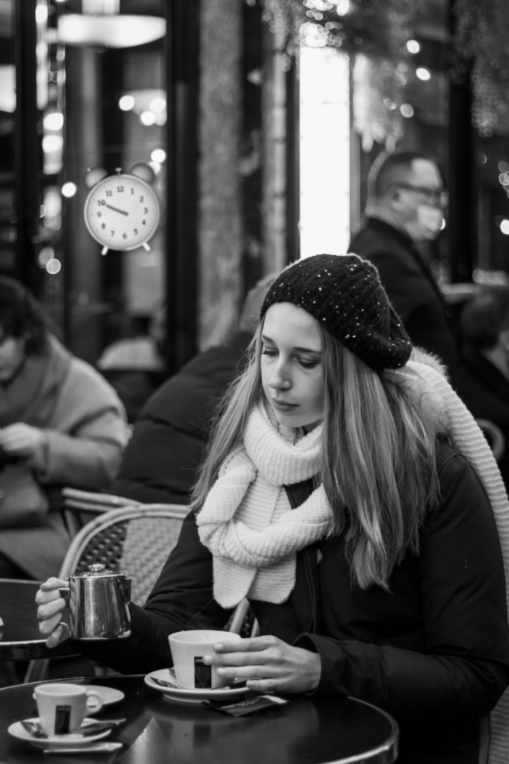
9 h 50 min
